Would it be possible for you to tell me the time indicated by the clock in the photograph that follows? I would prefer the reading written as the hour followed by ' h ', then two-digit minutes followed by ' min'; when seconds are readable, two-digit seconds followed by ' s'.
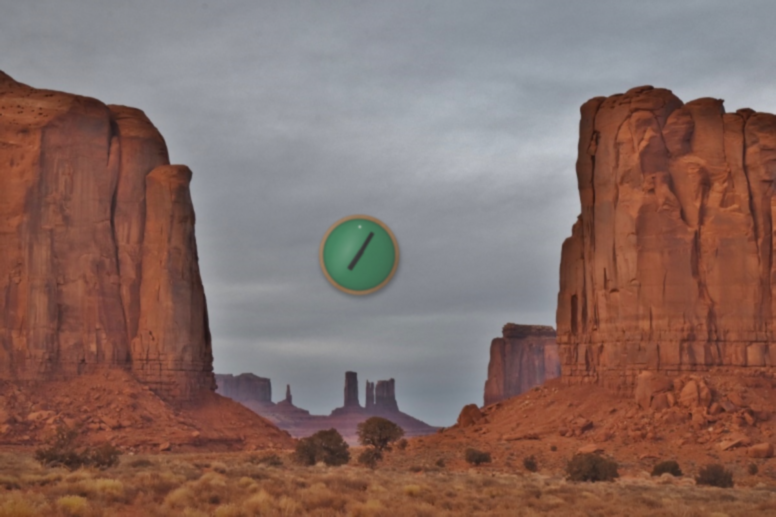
7 h 05 min
